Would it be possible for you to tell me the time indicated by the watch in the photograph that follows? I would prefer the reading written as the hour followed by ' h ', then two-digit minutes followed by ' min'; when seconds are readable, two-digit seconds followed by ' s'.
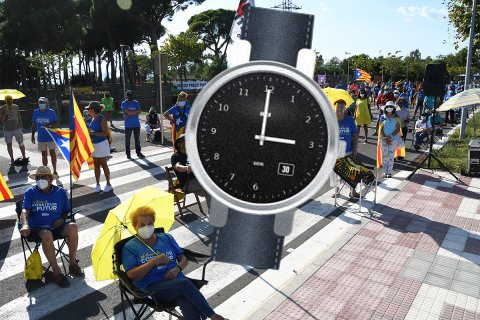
3 h 00 min
